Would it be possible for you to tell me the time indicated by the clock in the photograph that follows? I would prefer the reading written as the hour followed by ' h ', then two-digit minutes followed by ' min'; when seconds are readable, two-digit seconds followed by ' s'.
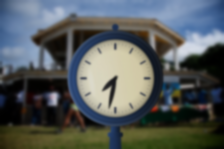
7 h 32 min
